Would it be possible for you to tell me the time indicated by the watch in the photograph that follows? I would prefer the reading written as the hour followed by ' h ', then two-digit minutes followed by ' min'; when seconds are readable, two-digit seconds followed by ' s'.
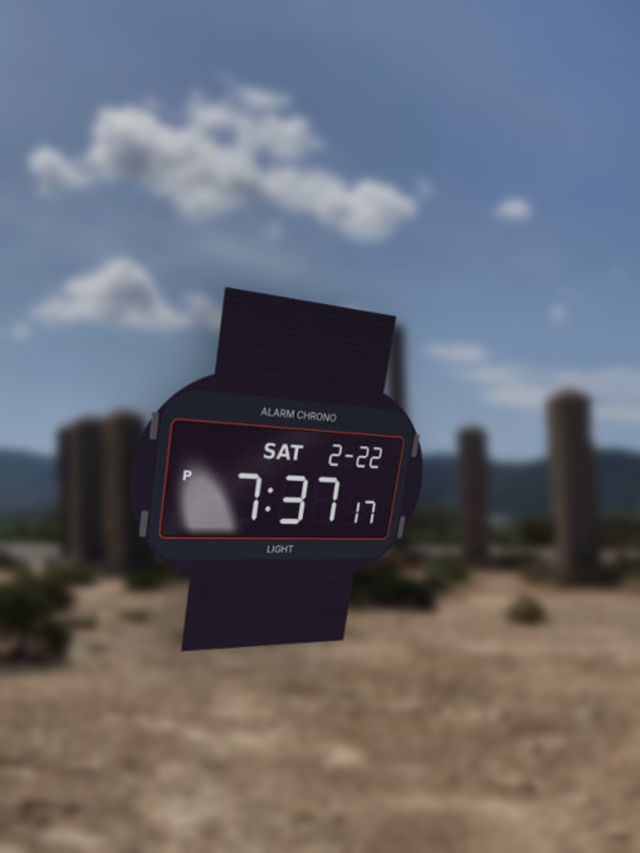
7 h 37 min 17 s
